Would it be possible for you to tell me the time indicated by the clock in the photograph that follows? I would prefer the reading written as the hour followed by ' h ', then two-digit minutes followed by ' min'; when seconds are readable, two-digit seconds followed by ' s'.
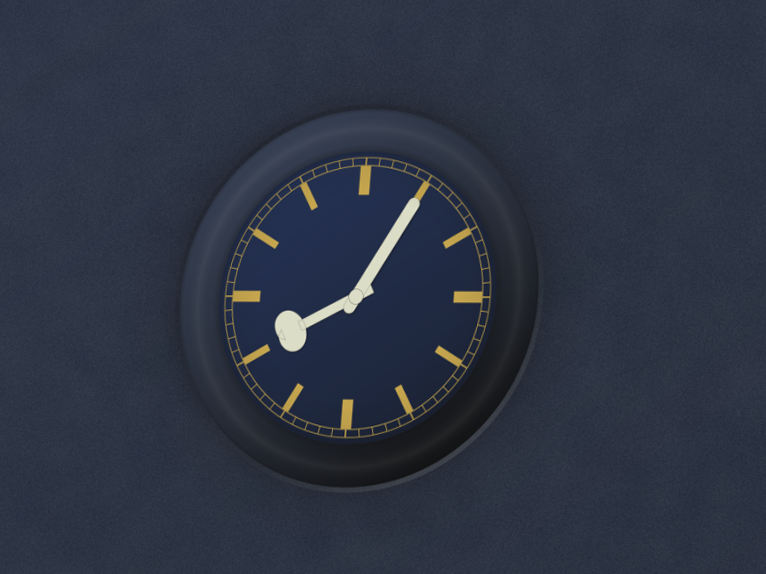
8 h 05 min
